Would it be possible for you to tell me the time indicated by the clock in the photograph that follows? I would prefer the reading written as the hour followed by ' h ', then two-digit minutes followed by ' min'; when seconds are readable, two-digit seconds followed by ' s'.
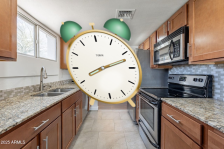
8 h 12 min
